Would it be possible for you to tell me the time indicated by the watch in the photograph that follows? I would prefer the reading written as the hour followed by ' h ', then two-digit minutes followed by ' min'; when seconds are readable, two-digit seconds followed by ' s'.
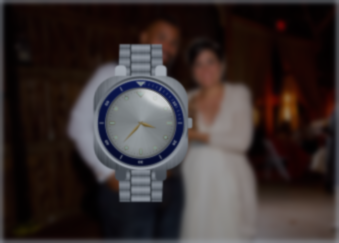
3 h 37 min
